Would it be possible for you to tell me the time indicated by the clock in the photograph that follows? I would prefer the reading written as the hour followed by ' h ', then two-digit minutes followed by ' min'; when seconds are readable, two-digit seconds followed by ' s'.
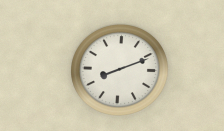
8 h 11 min
